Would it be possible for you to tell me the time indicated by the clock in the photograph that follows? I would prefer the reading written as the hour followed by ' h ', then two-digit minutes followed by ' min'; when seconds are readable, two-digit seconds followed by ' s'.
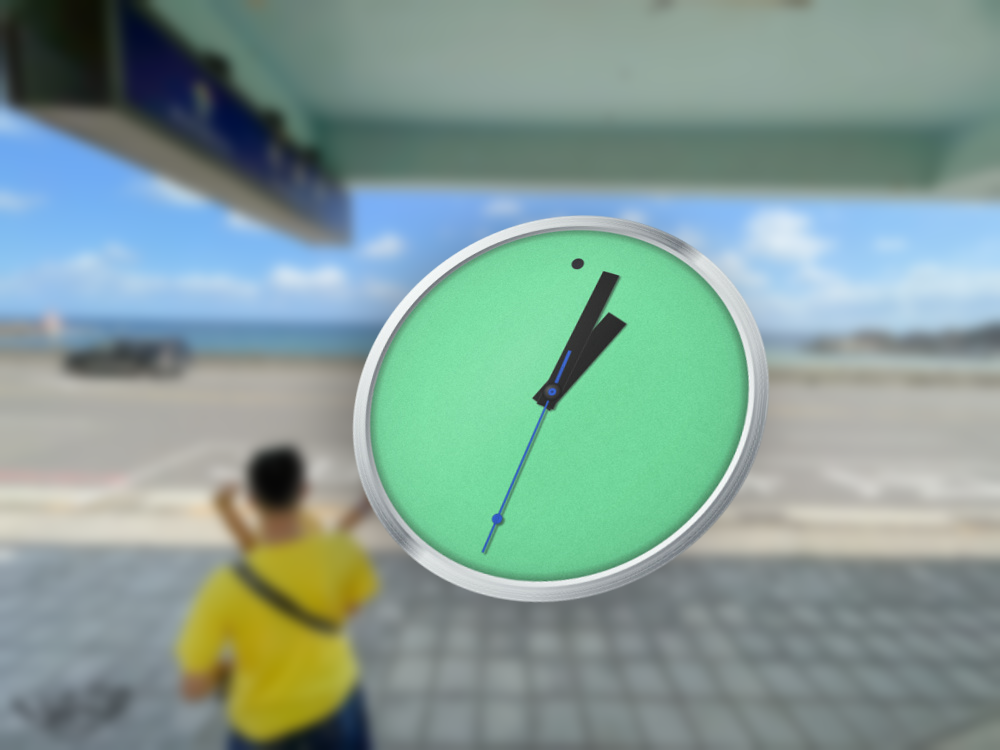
1 h 02 min 32 s
